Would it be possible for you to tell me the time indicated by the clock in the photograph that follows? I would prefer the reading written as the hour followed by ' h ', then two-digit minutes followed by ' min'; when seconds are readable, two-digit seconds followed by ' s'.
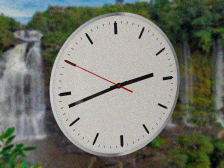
2 h 42 min 50 s
